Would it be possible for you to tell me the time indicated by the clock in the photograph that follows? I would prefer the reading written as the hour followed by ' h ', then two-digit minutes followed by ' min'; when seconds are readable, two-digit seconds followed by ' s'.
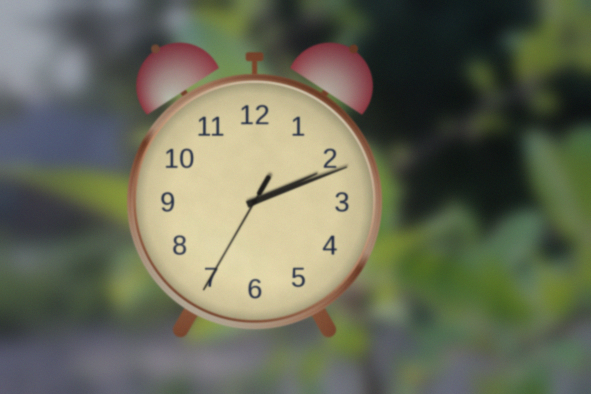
2 h 11 min 35 s
